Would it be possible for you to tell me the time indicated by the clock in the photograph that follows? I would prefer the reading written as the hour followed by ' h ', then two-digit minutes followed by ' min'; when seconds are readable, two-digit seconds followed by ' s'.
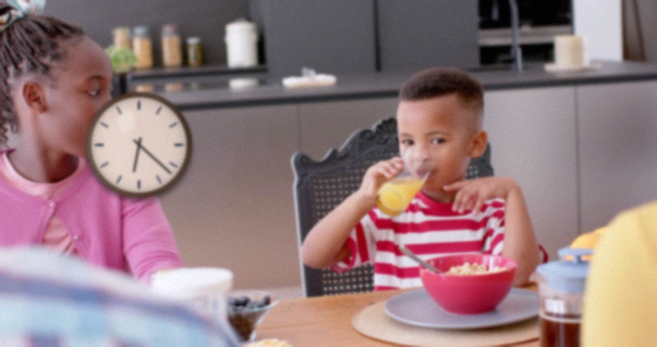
6 h 22 min
